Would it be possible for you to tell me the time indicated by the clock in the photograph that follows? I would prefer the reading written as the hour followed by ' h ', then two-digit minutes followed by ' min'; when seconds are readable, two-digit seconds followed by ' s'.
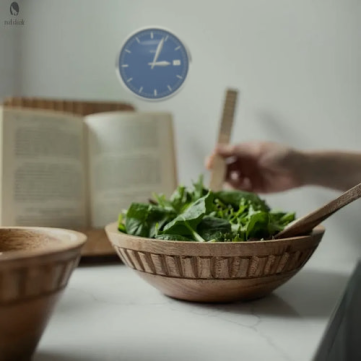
3 h 04 min
